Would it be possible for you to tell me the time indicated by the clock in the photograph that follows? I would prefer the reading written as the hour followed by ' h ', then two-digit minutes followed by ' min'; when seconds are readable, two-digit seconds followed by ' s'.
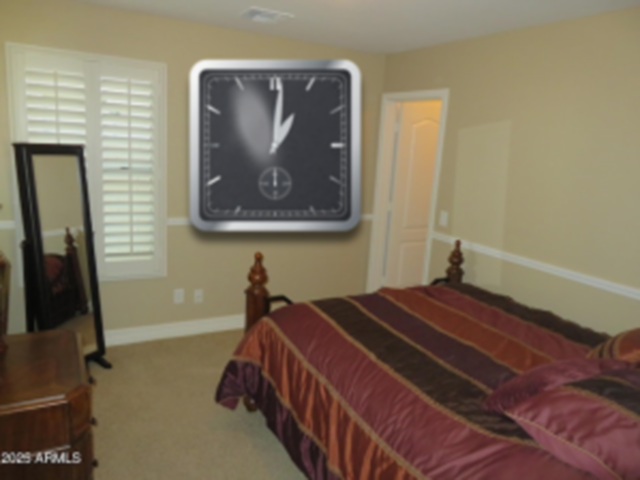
1 h 01 min
